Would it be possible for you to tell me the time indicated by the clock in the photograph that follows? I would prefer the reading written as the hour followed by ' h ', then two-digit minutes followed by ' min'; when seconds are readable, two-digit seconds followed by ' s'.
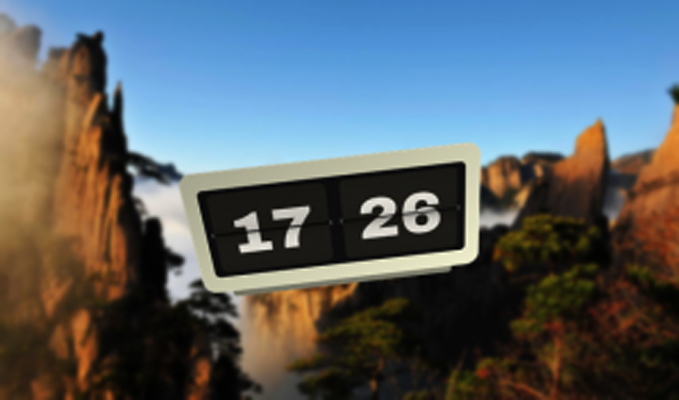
17 h 26 min
